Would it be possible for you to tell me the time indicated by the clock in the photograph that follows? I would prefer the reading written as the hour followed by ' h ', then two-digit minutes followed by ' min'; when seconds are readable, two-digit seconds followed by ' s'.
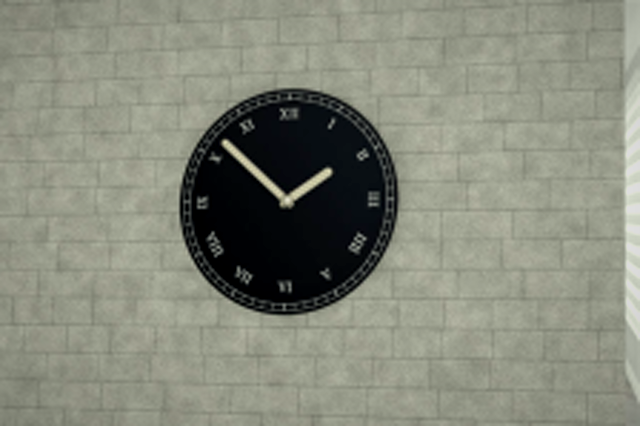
1 h 52 min
